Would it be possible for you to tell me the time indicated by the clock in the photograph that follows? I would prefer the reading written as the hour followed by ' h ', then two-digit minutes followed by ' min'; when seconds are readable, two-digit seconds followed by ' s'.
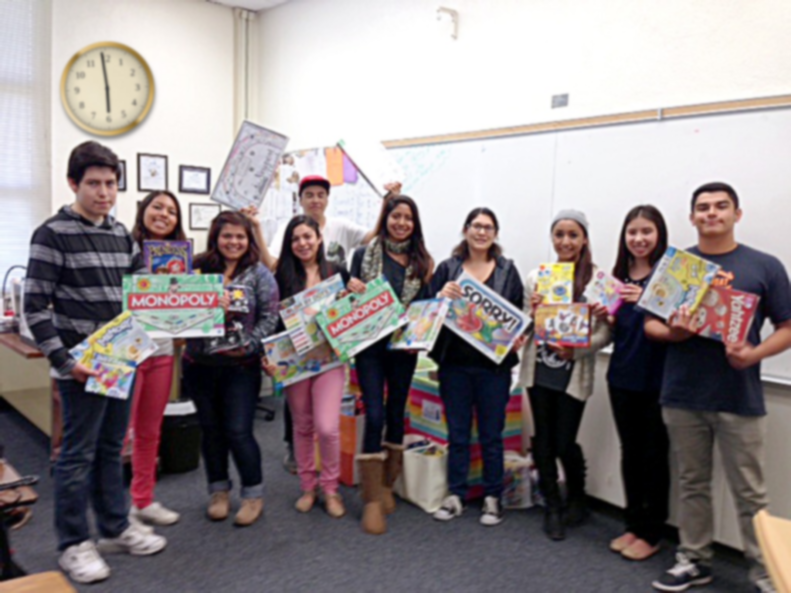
5 h 59 min
